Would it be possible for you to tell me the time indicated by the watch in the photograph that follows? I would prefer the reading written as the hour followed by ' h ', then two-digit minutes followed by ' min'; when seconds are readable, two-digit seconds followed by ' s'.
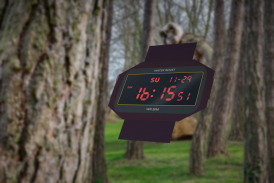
16 h 15 min 51 s
